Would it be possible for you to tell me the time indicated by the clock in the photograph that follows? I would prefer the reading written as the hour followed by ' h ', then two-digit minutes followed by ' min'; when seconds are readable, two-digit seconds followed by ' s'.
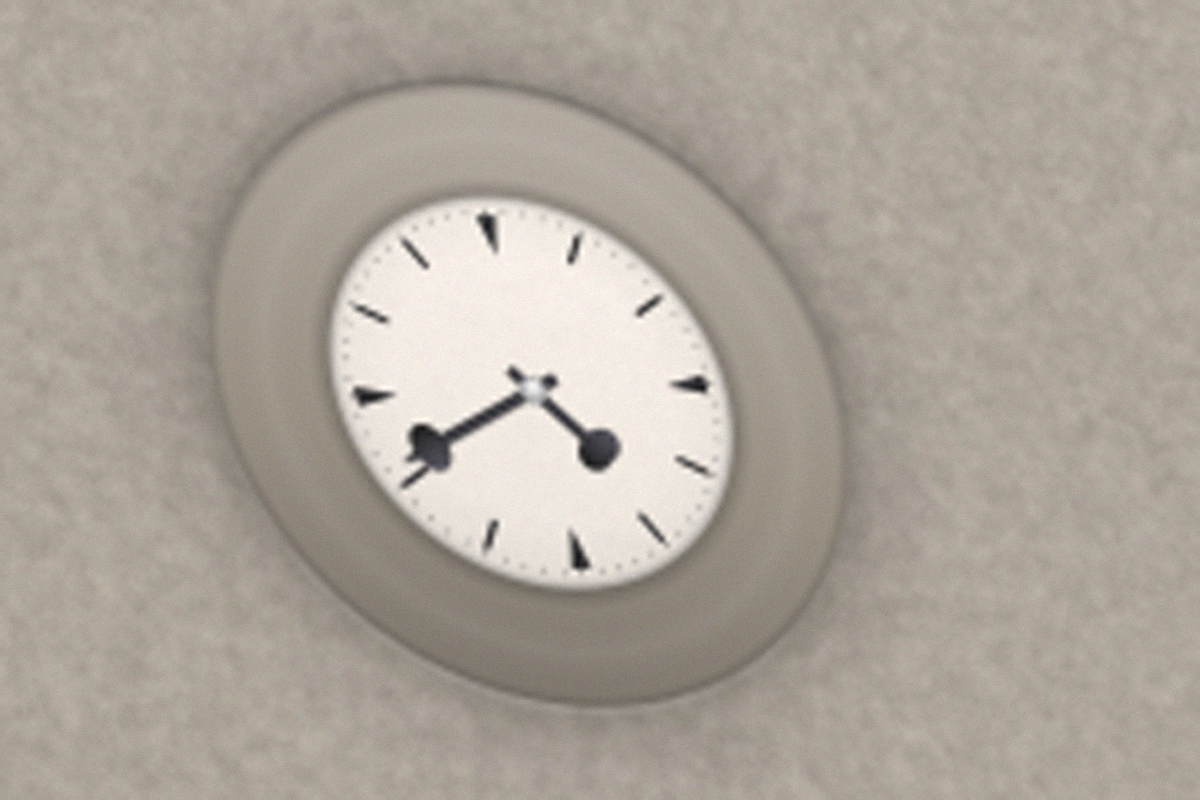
4 h 41 min
